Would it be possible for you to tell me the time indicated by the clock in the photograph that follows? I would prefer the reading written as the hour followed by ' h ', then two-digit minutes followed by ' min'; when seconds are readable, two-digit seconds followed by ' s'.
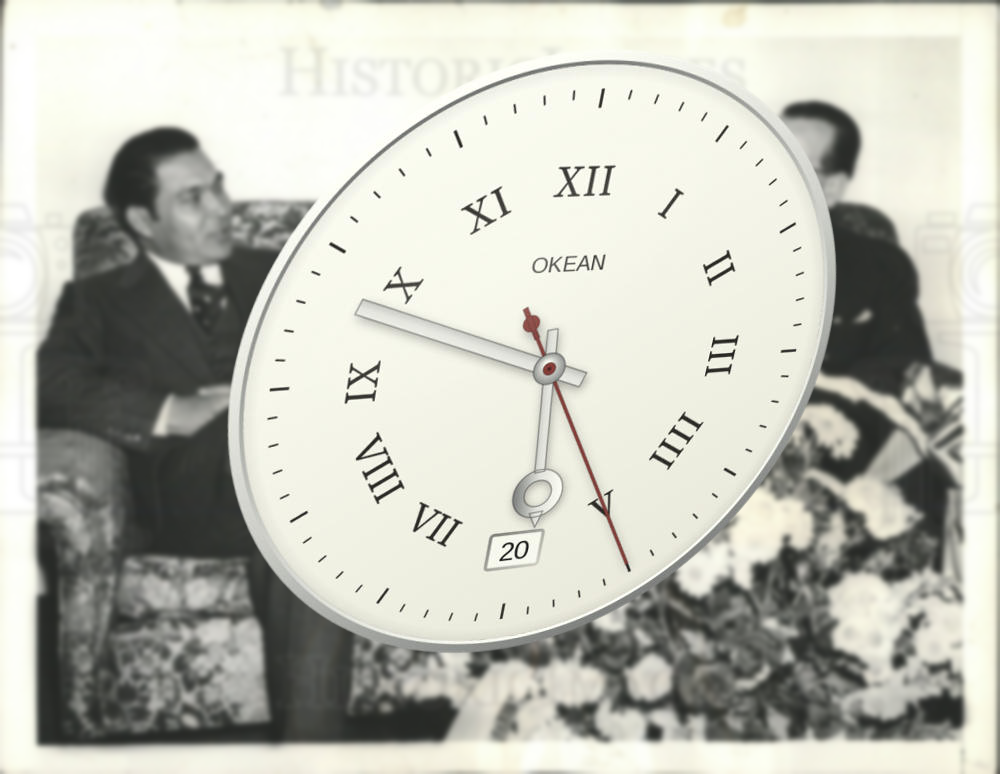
5 h 48 min 25 s
